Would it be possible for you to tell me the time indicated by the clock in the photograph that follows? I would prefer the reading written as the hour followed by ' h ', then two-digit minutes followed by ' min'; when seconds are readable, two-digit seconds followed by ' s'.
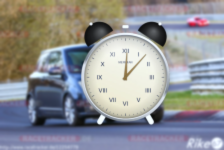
12 h 07 min
